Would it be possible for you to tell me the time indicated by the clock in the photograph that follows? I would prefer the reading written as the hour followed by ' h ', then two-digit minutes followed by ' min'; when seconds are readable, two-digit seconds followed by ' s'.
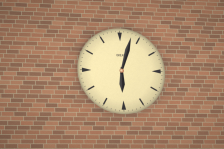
6 h 03 min
